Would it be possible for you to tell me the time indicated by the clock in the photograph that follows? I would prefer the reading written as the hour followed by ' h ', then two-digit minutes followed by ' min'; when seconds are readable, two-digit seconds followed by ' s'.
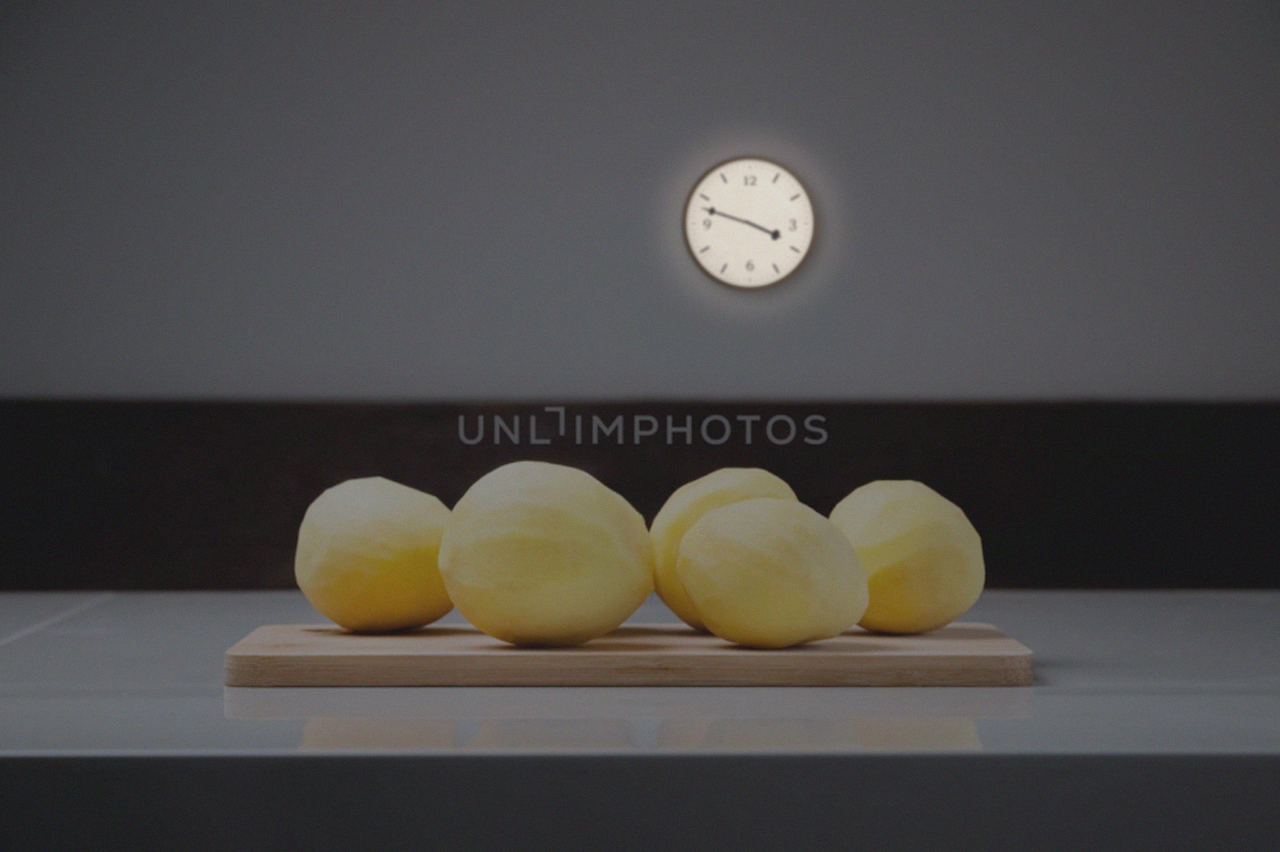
3 h 48 min
